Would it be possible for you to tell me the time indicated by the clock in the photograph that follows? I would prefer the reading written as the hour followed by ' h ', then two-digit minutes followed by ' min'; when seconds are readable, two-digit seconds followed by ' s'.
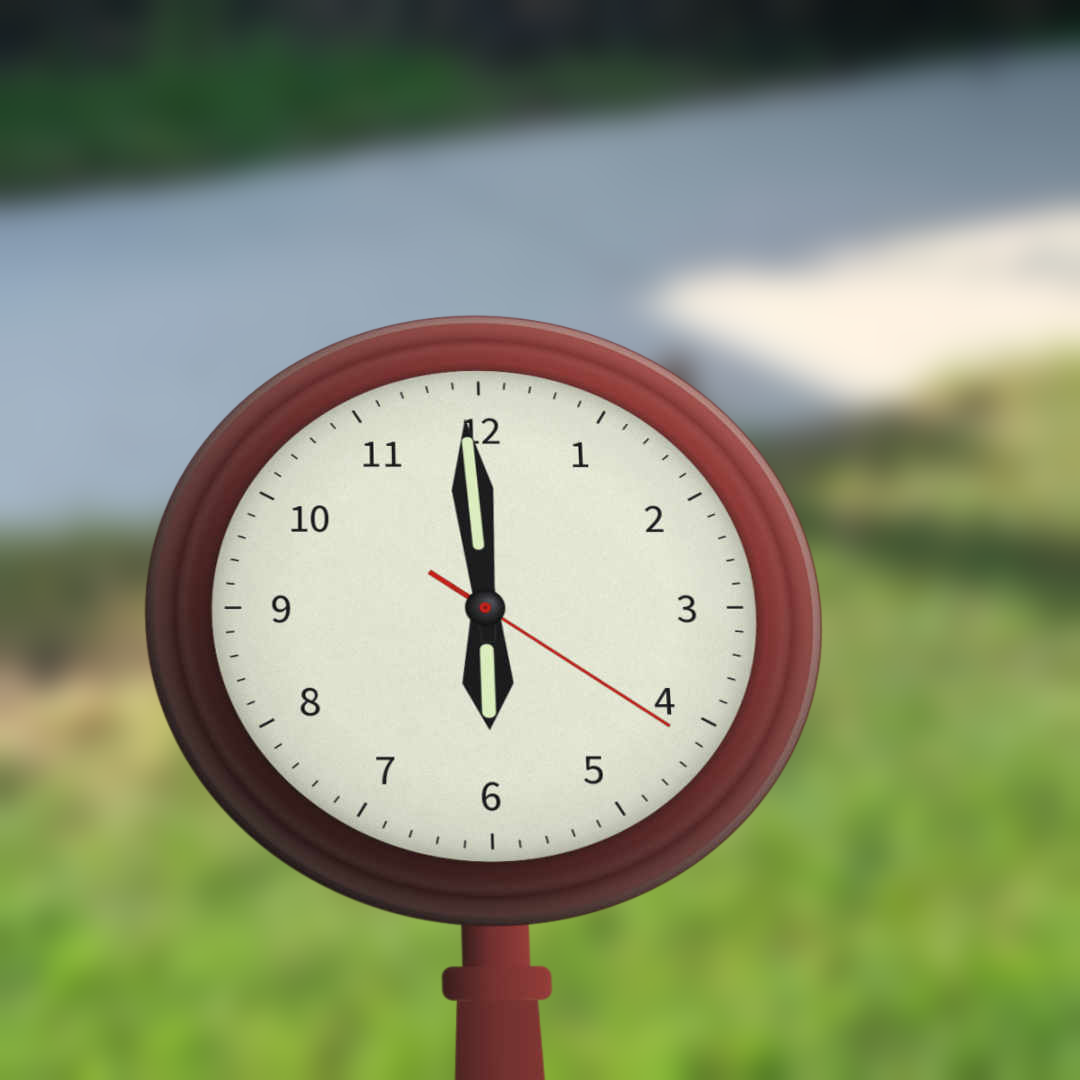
5 h 59 min 21 s
